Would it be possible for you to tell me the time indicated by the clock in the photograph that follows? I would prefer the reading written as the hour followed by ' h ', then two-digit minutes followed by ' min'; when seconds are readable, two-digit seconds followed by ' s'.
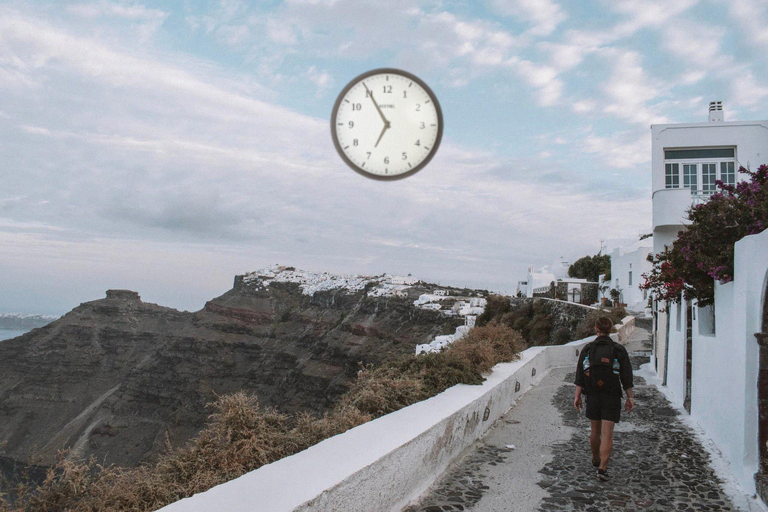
6 h 55 min
